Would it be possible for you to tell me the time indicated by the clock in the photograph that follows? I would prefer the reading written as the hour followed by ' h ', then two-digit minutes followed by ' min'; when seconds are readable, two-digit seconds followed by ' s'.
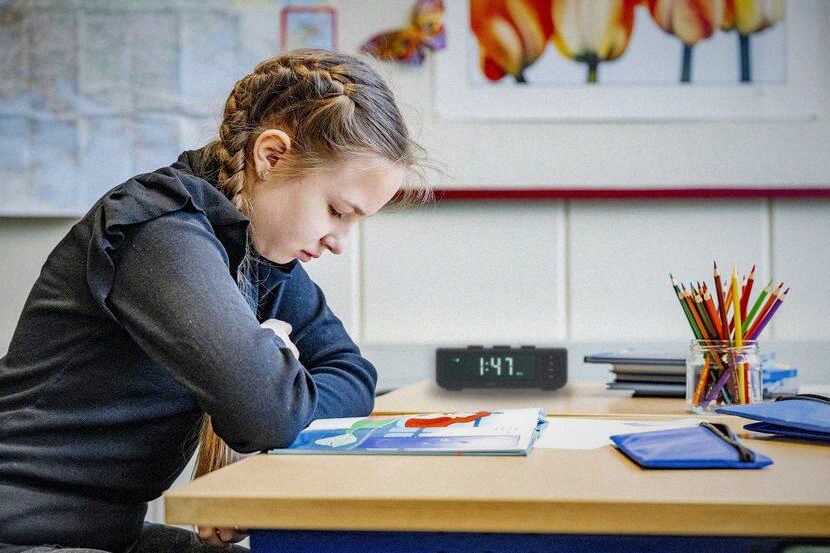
1 h 47 min
